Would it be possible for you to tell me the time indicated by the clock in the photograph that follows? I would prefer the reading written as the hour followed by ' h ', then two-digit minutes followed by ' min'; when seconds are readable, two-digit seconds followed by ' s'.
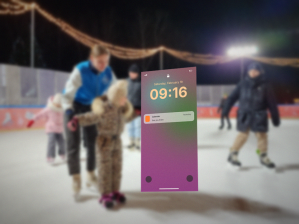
9 h 16 min
